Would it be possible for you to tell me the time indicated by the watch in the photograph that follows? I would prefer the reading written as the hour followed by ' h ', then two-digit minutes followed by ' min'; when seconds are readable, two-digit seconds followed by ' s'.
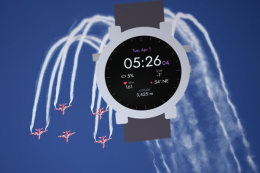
5 h 26 min
